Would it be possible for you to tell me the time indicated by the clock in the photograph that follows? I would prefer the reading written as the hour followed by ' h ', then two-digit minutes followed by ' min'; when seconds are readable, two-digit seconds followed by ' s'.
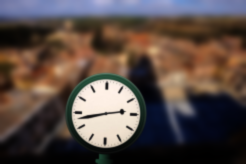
2 h 43 min
